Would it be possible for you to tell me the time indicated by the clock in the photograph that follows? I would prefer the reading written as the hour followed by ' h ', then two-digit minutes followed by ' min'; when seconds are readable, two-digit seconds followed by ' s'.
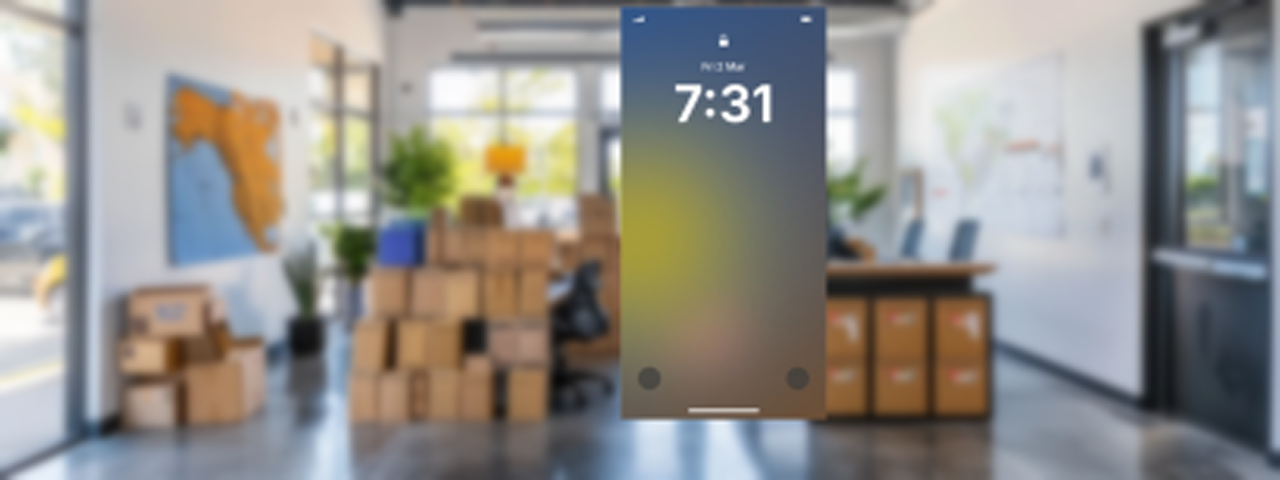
7 h 31 min
